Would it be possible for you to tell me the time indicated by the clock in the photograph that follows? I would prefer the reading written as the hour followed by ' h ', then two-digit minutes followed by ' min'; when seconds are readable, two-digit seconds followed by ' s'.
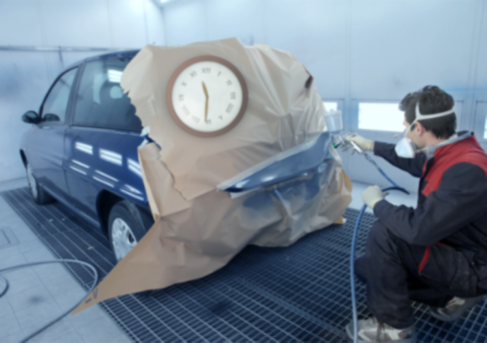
11 h 31 min
